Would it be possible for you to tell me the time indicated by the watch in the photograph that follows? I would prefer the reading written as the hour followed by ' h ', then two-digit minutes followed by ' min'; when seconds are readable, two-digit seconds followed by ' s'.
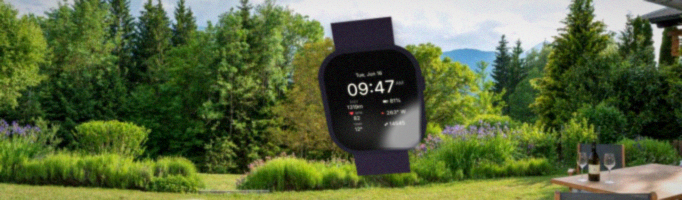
9 h 47 min
